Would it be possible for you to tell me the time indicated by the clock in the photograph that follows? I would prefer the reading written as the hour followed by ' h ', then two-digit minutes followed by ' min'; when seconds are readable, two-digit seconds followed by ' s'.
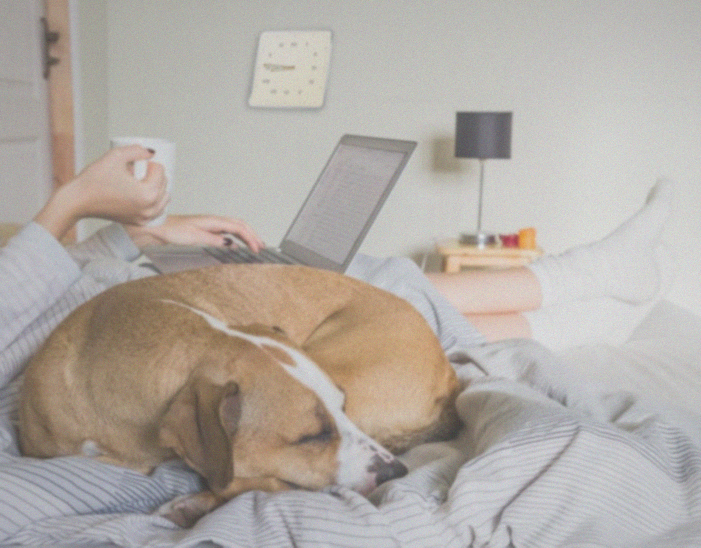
8 h 46 min
